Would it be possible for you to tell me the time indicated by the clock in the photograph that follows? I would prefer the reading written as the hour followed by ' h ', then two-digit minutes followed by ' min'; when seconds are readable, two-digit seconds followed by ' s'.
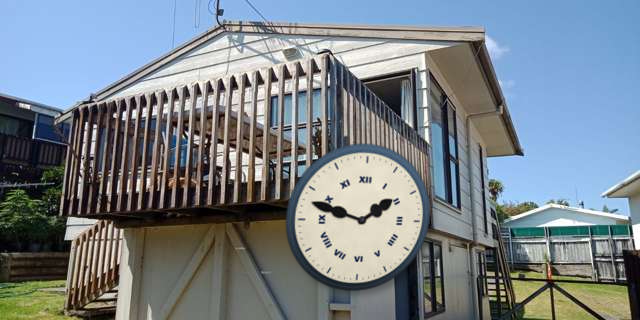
1 h 48 min
